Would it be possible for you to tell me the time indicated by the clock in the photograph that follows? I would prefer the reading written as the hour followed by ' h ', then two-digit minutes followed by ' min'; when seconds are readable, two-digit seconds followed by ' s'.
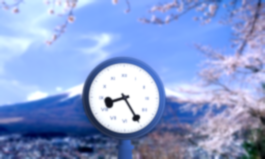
8 h 25 min
